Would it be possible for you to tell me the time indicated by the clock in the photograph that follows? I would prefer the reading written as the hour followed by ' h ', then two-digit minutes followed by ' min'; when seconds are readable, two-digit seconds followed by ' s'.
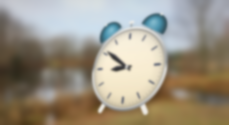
8 h 51 min
